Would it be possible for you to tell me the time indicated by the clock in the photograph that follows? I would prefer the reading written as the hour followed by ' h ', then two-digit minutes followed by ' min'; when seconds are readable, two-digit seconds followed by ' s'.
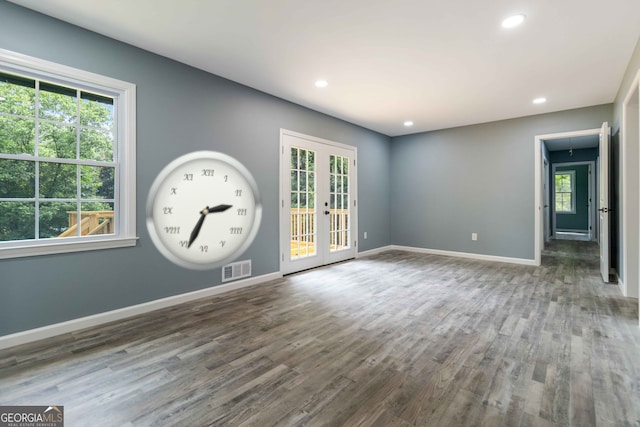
2 h 34 min
